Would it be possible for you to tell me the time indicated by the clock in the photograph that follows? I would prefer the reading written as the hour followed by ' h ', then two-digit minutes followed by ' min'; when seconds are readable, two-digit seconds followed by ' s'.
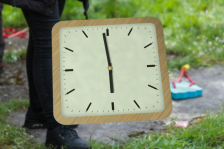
5 h 59 min
